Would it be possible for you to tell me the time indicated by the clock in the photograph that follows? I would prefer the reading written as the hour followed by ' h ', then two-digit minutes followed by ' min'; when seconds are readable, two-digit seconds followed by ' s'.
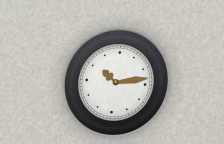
10 h 13 min
